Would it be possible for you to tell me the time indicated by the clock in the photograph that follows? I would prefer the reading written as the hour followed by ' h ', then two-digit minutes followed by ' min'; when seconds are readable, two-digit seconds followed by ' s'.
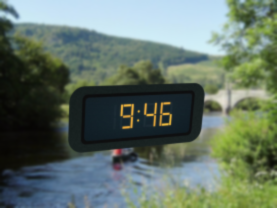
9 h 46 min
